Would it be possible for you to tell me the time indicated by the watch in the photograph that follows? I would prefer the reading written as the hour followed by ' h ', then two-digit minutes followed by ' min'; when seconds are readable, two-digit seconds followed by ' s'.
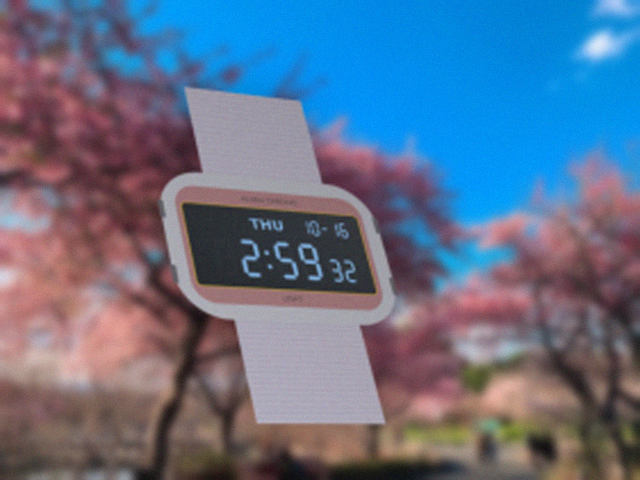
2 h 59 min 32 s
